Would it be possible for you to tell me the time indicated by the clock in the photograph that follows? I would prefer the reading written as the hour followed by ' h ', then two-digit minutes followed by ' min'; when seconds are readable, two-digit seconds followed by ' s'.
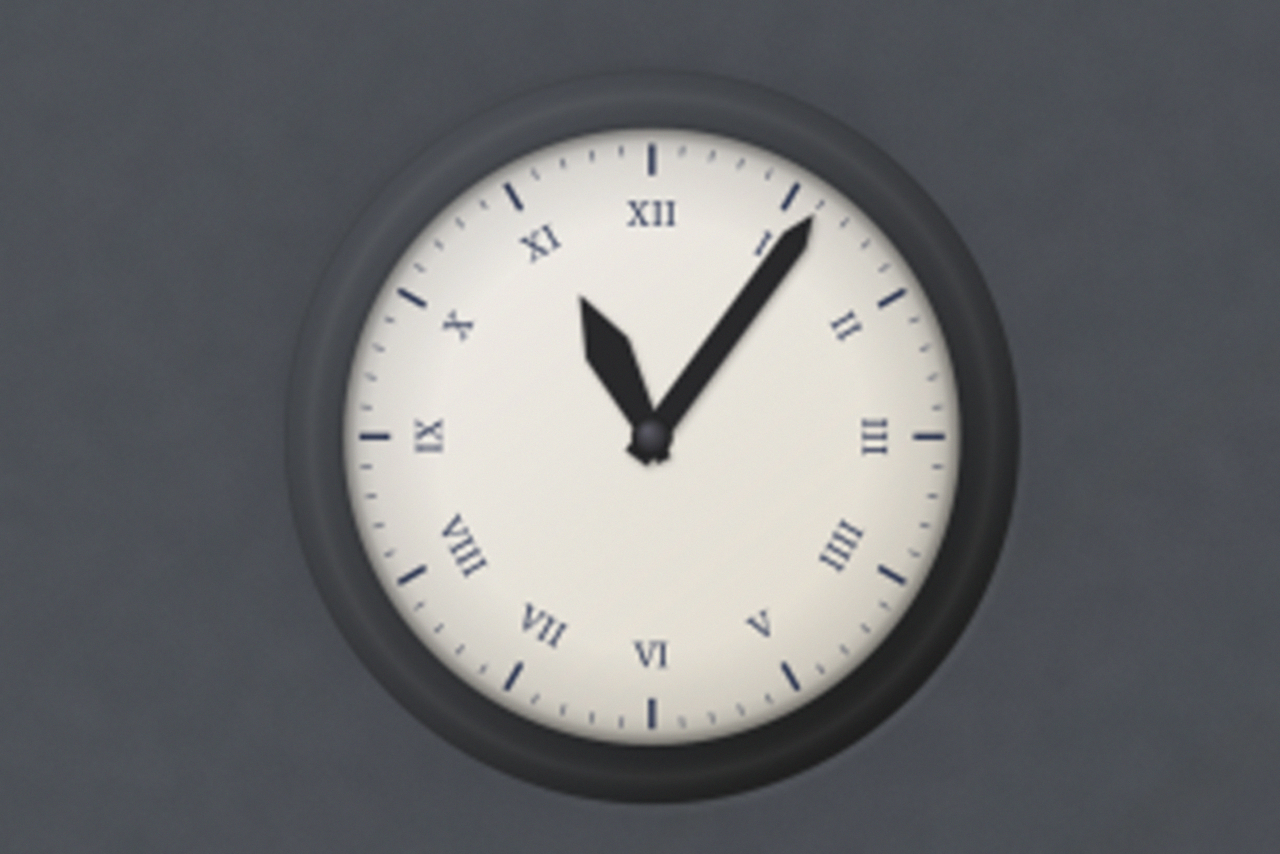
11 h 06 min
